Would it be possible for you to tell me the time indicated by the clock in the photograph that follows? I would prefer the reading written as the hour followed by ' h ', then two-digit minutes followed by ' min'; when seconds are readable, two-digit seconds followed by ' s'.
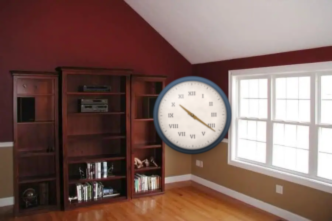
10 h 21 min
